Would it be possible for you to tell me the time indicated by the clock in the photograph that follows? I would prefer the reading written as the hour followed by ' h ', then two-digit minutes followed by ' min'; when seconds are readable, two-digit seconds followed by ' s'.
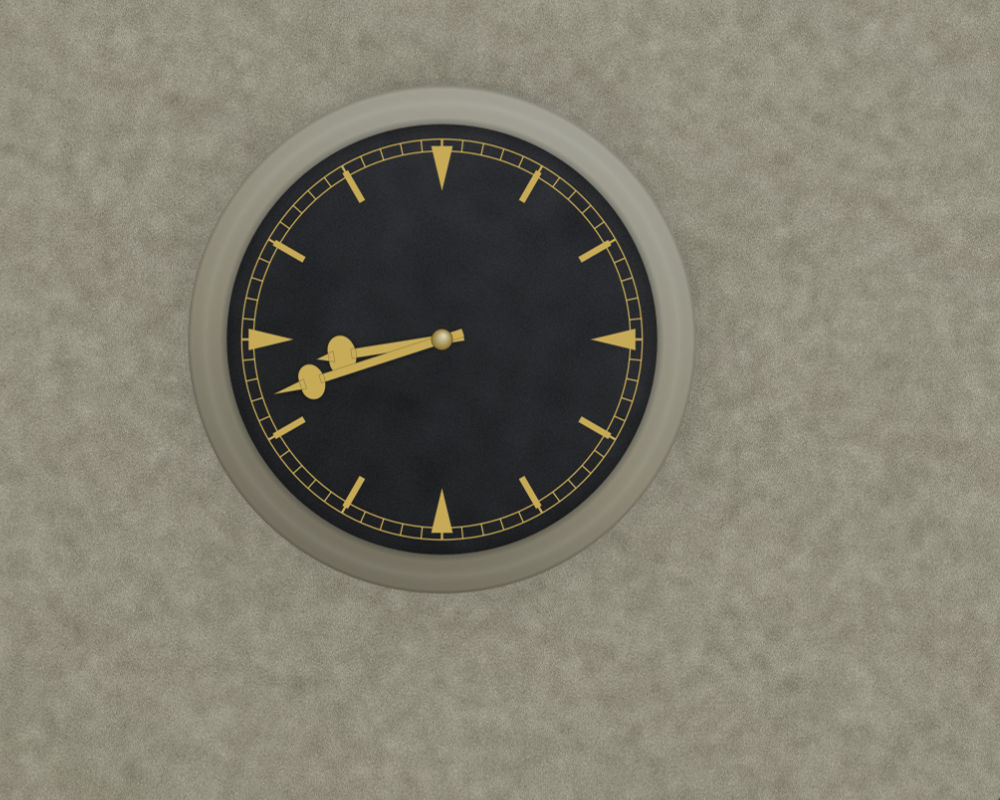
8 h 42 min
